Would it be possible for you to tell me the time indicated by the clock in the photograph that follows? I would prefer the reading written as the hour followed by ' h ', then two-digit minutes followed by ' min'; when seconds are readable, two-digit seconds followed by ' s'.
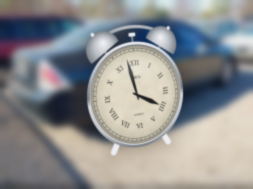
3 h 58 min
